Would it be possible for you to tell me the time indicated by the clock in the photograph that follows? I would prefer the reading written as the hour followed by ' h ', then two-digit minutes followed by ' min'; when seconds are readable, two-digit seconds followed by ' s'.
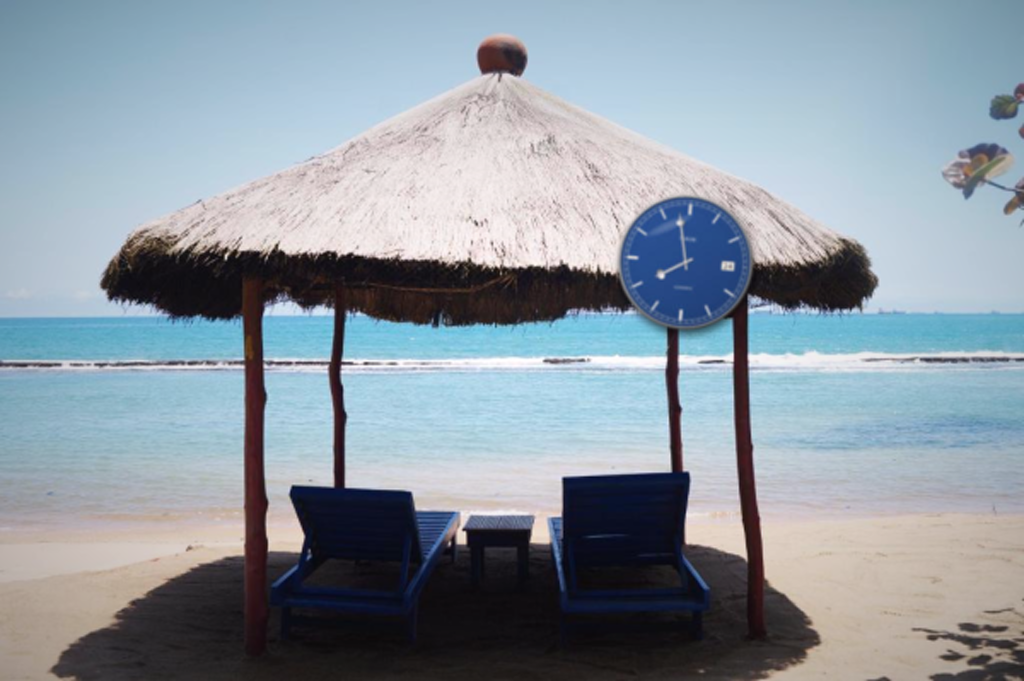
7 h 58 min
